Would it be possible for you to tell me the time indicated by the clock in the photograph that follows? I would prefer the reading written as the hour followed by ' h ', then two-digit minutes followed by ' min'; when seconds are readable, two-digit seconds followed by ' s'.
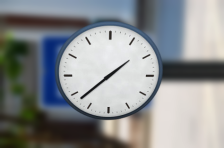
1 h 38 min
